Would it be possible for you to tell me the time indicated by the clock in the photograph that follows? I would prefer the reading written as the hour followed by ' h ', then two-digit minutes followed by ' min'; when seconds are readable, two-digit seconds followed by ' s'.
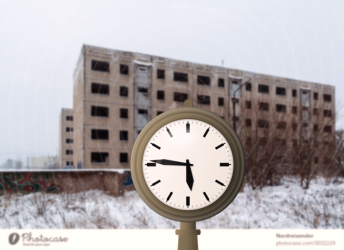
5 h 46 min
